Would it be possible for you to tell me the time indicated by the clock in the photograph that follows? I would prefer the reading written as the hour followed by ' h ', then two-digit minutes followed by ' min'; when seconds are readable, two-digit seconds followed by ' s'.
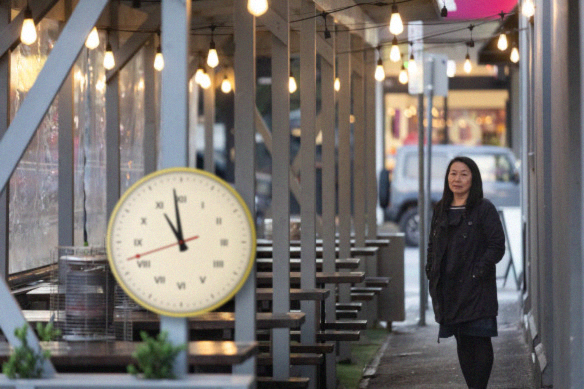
10 h 58 min 42 s
